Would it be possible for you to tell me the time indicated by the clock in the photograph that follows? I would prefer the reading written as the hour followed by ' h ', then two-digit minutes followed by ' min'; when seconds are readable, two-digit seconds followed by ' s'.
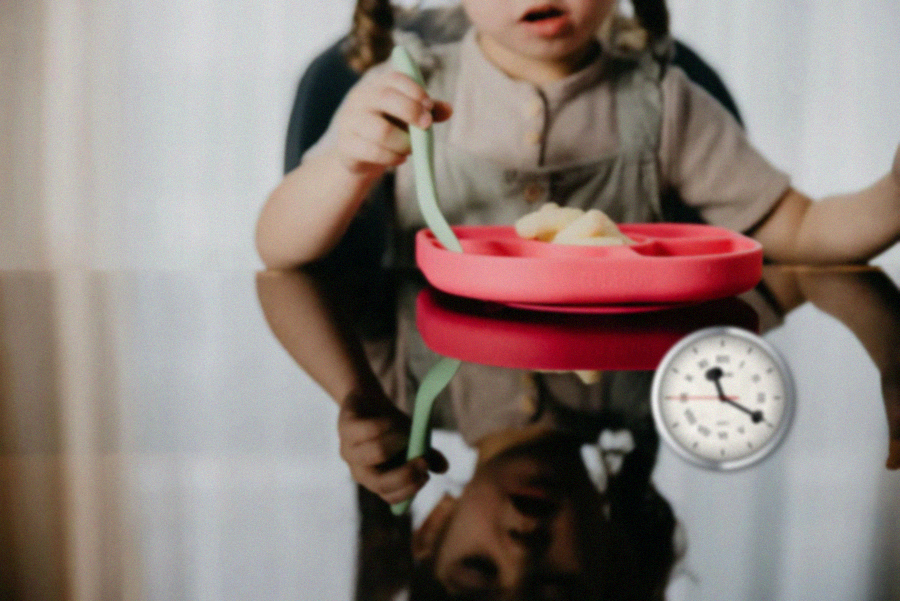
11 h 19 min 45 s
